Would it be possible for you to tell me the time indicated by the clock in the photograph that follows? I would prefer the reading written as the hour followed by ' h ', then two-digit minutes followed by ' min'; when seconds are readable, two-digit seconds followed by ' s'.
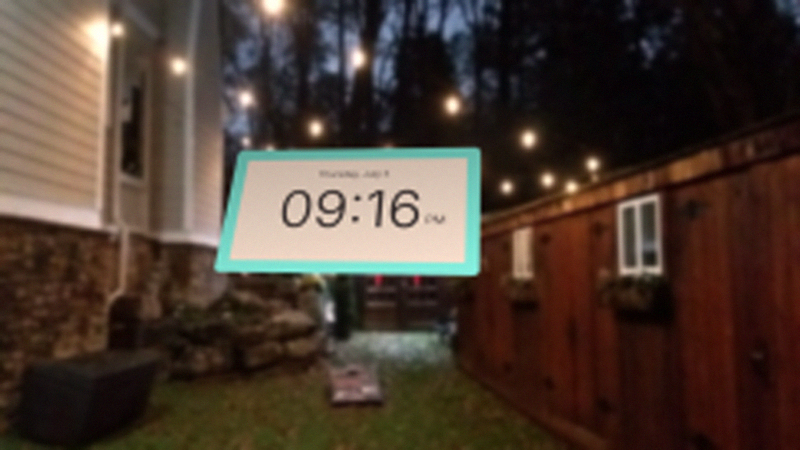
9 h 16 min
